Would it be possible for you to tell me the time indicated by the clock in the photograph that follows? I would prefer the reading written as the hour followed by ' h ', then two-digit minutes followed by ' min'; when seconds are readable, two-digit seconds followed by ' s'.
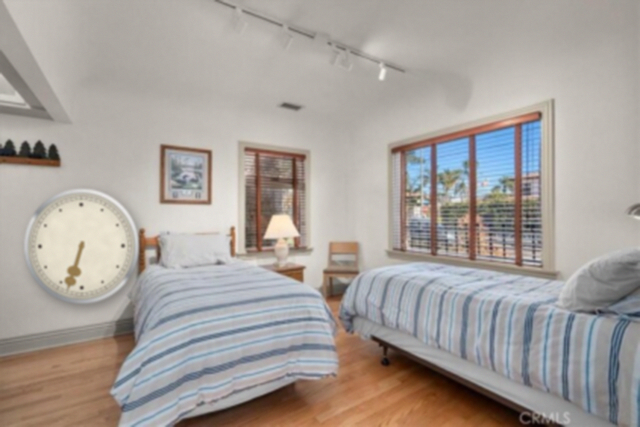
6 h 33 min
